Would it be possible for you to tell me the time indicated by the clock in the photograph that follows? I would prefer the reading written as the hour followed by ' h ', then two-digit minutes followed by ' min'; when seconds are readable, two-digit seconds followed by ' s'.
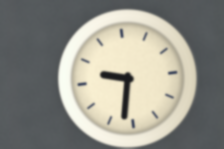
9 h 32 min
